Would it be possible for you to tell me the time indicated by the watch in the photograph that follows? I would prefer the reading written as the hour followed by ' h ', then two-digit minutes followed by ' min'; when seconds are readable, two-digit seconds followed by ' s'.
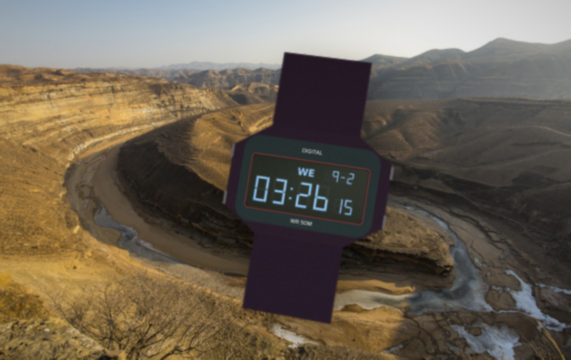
3 h 26 min 15 s
